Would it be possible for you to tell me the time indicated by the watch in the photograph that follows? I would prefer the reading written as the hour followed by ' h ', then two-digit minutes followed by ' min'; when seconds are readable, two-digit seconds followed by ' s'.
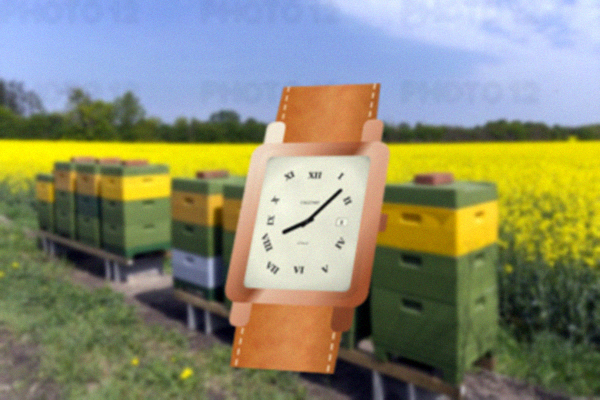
8 h 07 min
